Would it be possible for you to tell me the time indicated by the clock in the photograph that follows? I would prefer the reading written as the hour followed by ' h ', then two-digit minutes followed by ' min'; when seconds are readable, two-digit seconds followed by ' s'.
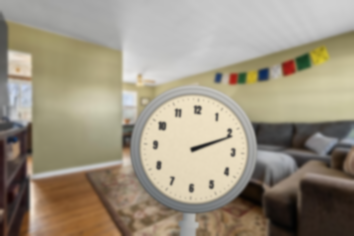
2 h 11 min
